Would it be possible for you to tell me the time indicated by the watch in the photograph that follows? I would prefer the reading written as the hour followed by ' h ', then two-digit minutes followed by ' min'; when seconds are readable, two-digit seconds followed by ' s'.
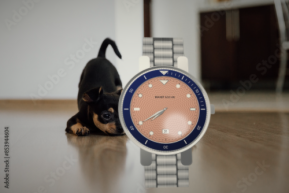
7 h 40 min
